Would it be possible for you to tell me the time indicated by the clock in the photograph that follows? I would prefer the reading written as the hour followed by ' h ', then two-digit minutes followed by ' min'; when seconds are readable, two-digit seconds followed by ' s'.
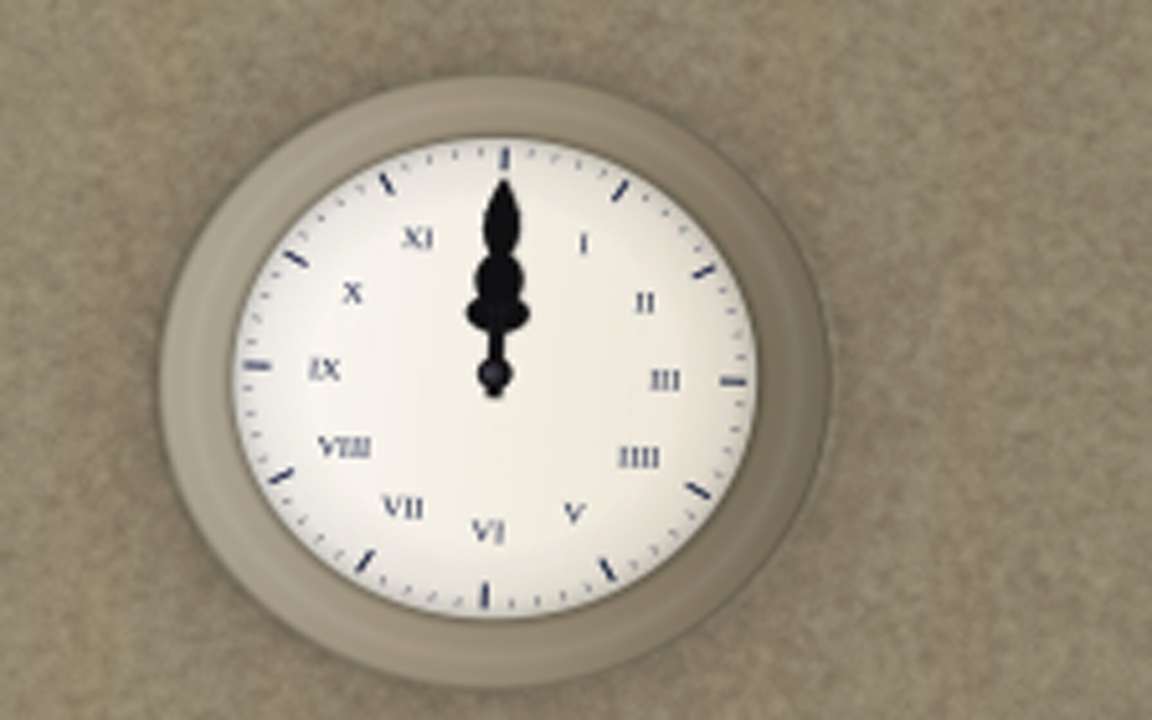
12 h 00 min
